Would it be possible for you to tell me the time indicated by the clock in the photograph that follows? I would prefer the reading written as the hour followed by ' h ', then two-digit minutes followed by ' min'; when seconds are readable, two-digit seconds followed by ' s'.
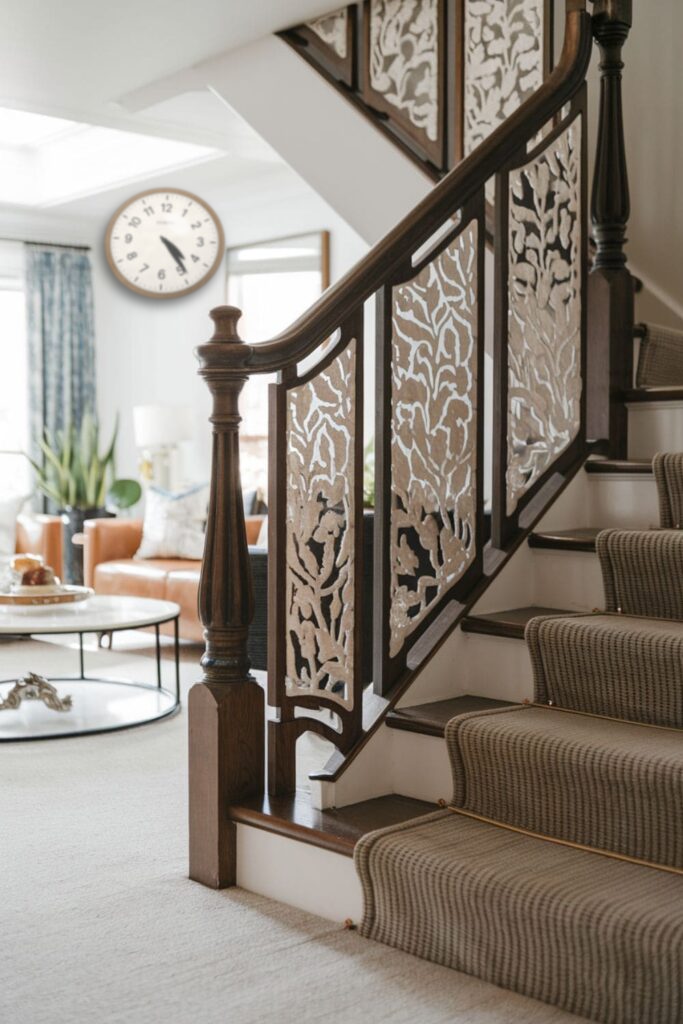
4 h 24 min
